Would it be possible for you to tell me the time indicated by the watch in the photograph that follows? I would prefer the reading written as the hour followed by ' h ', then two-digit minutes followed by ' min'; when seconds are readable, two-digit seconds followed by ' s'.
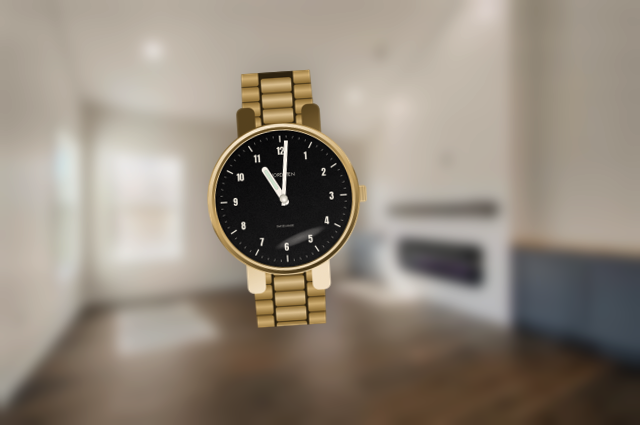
11 h 01 min
